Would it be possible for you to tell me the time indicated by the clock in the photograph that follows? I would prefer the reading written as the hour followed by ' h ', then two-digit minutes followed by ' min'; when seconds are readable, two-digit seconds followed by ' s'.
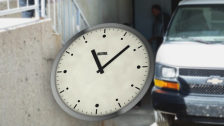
11 h 08 min
